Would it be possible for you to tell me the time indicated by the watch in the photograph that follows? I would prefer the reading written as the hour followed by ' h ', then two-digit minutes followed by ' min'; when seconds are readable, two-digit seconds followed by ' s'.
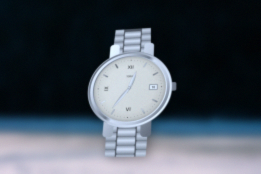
12 h 36 min
